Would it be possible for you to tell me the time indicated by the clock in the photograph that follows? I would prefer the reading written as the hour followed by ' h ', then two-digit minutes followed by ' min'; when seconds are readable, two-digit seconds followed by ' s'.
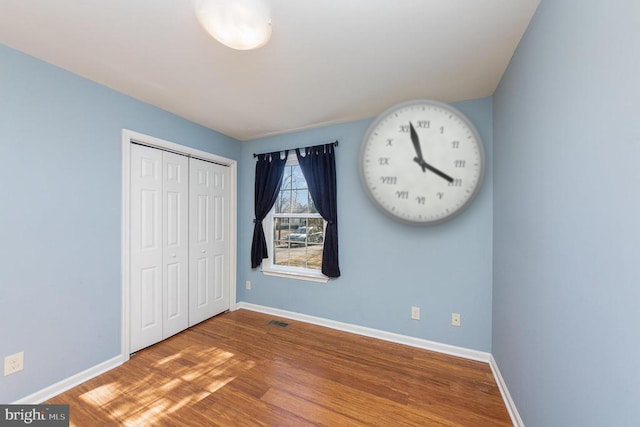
3 h 57 min
